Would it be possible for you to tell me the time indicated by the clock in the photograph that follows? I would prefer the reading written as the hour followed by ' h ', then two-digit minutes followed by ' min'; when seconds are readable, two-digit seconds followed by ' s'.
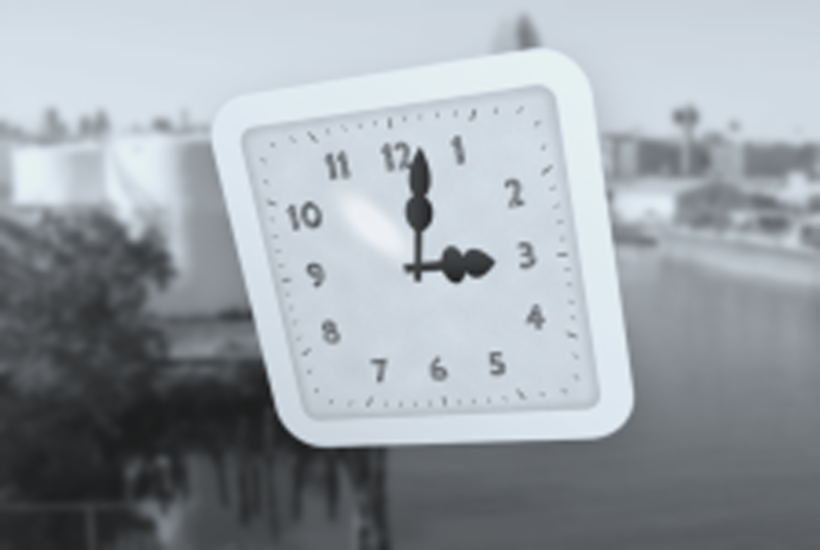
3 h 02 min
